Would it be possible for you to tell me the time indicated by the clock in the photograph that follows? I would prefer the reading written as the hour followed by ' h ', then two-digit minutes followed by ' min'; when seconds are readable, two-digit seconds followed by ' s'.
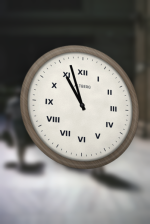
10 h 57 min
